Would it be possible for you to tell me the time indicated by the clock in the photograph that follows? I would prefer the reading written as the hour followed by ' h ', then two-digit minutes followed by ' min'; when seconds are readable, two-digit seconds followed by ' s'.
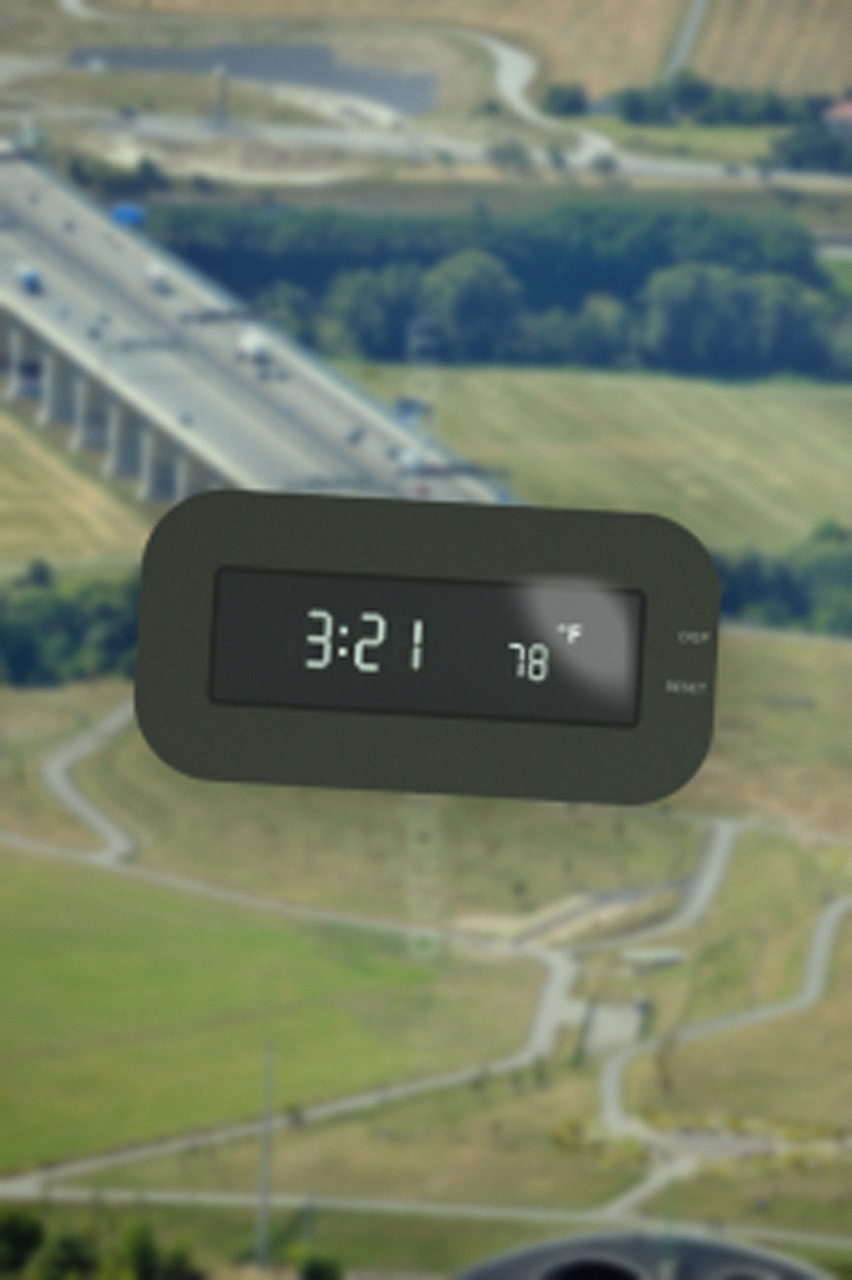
3 h 21 min
